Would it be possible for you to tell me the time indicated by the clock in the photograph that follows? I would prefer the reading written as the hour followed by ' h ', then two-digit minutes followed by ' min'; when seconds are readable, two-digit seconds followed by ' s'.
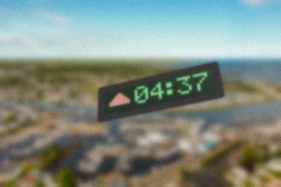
4 h 37 min
